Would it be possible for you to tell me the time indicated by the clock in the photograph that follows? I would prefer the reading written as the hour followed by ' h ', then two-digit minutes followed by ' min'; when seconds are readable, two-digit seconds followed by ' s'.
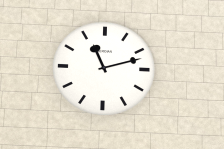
11 h 12 min
